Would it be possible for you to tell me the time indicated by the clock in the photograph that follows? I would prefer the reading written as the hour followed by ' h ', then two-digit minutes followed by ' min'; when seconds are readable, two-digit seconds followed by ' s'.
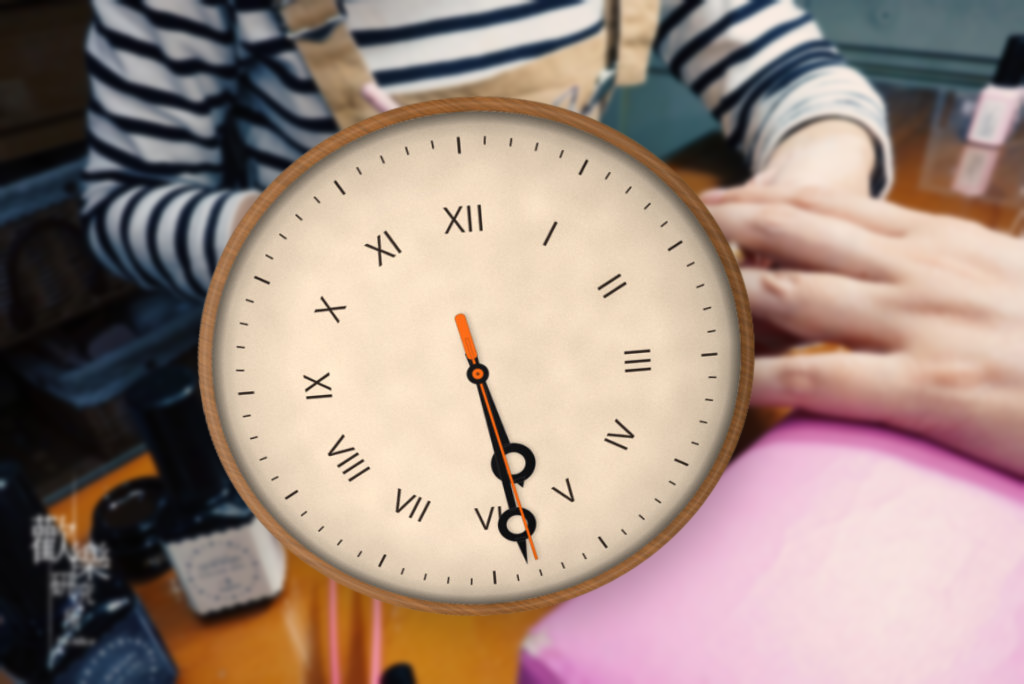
5 h 28 min 28 s
